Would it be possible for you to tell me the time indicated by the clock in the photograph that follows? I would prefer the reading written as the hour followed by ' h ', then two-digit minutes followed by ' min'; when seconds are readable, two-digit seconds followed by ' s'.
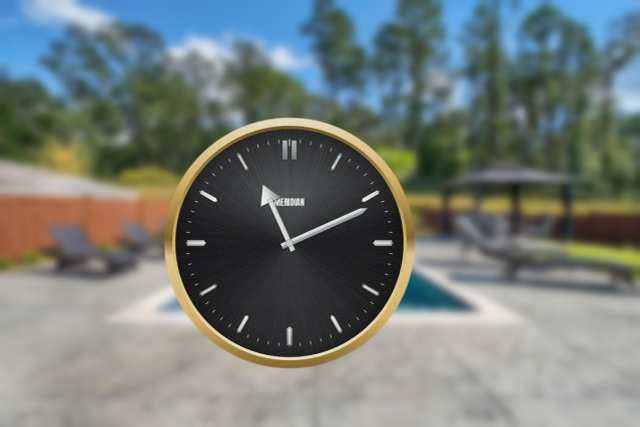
11 h 11 min
